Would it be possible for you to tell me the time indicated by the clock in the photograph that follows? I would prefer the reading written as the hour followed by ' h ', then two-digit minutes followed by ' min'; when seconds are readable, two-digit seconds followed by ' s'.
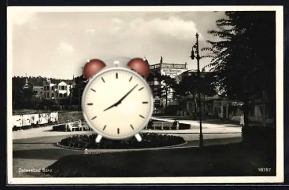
8 h 08 min
